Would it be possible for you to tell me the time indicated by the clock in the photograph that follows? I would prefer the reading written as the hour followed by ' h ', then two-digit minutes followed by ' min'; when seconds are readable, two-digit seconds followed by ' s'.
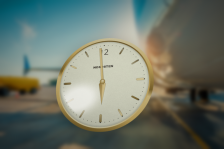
5 h 59 min
